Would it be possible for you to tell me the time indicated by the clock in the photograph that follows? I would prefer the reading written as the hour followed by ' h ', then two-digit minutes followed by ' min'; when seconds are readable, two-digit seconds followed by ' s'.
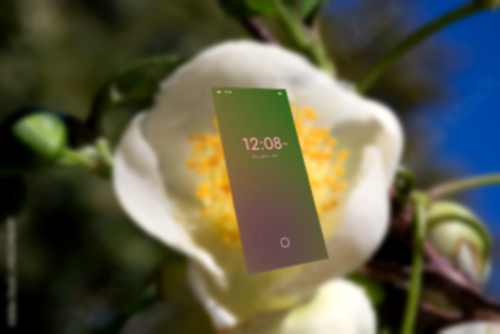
12 h 08 min
